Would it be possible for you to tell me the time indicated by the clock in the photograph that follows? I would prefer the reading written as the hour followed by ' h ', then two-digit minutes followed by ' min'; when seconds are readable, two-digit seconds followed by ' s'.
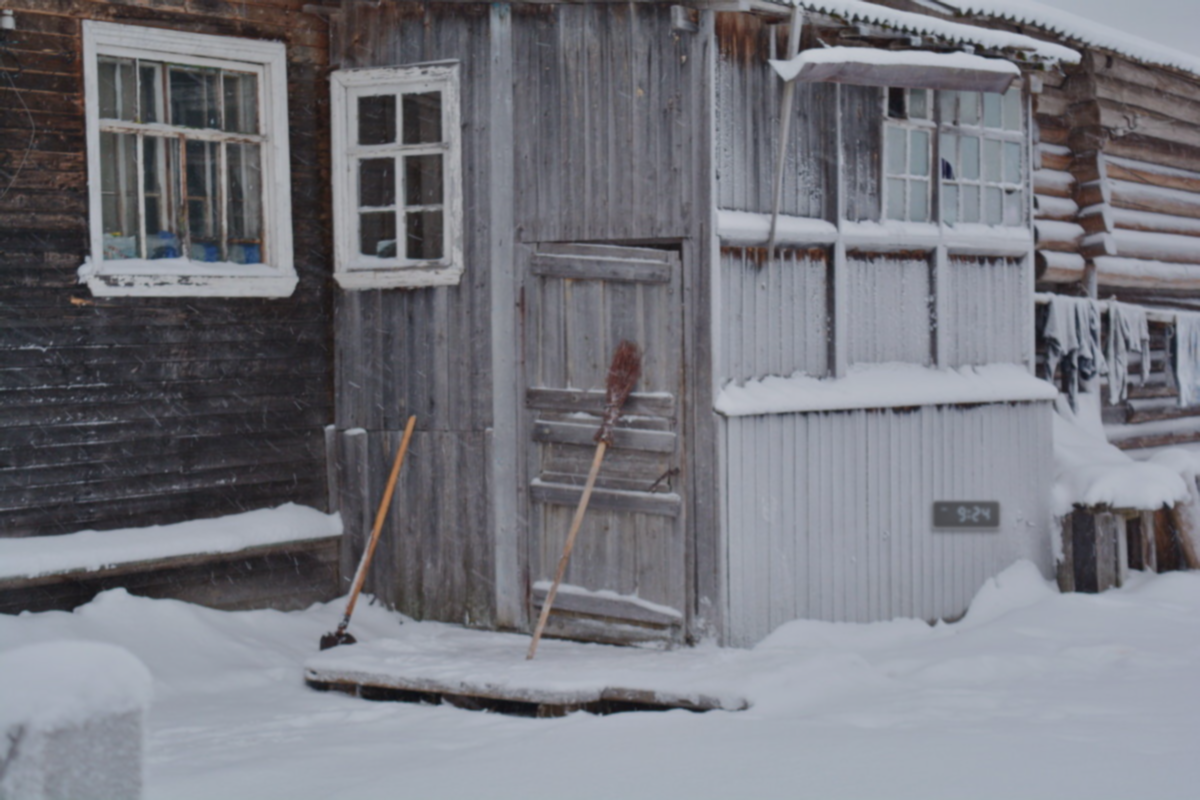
9 h 24 min
